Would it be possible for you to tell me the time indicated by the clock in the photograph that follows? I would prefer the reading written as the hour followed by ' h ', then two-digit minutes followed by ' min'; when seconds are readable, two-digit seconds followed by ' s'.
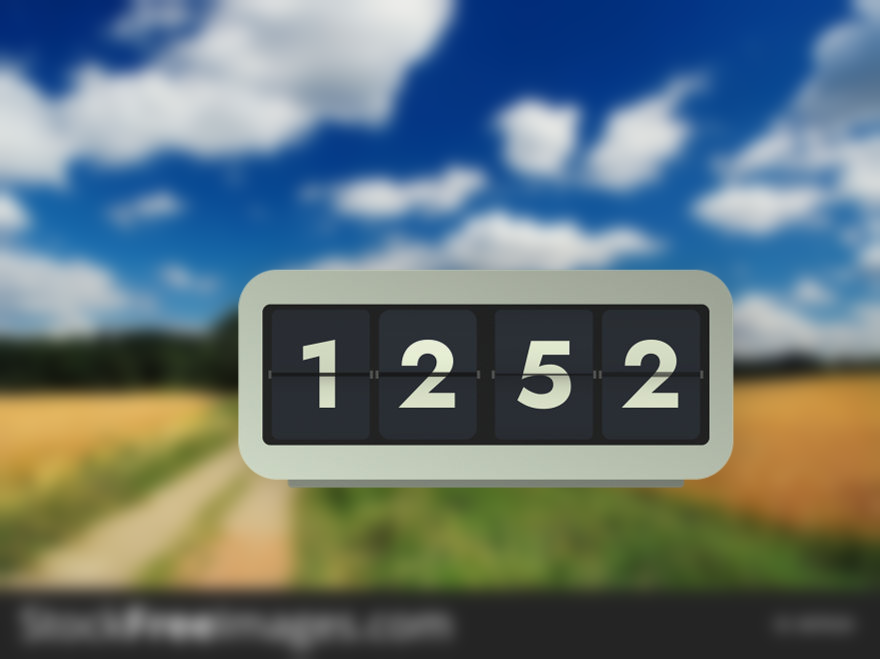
12 h 52 min
